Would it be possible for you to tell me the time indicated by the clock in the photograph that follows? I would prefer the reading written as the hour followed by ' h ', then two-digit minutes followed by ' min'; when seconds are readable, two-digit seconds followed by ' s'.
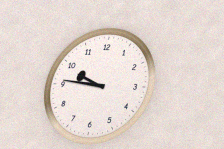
9 h 46 min
